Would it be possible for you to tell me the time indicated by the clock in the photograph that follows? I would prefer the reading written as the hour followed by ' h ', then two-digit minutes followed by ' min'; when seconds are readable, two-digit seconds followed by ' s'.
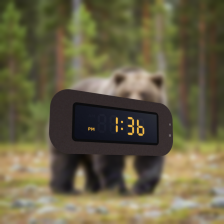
1 h 36 min
